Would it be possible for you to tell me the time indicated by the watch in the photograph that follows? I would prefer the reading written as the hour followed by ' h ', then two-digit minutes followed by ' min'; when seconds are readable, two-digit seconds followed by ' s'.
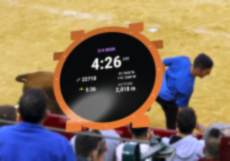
4 h 26 min
